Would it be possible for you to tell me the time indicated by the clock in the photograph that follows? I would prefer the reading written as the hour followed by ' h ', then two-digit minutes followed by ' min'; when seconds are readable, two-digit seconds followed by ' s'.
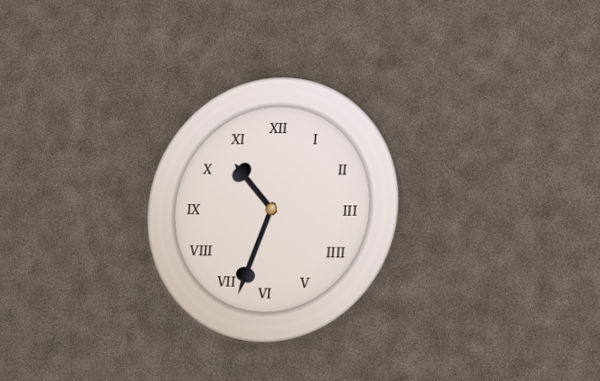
10 h 33 min
